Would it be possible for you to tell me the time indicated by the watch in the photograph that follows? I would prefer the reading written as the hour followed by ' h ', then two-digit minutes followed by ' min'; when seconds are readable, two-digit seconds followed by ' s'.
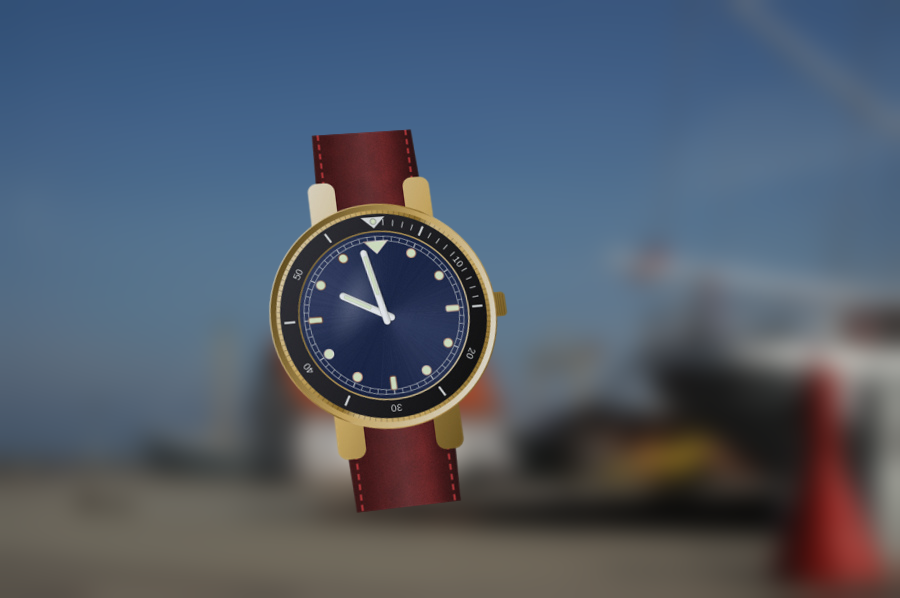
9 h 58 min
